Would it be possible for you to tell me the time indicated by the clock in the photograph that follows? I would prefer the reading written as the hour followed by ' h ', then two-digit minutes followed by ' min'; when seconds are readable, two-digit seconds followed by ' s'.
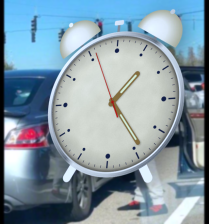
1 h 23 min 56 s
